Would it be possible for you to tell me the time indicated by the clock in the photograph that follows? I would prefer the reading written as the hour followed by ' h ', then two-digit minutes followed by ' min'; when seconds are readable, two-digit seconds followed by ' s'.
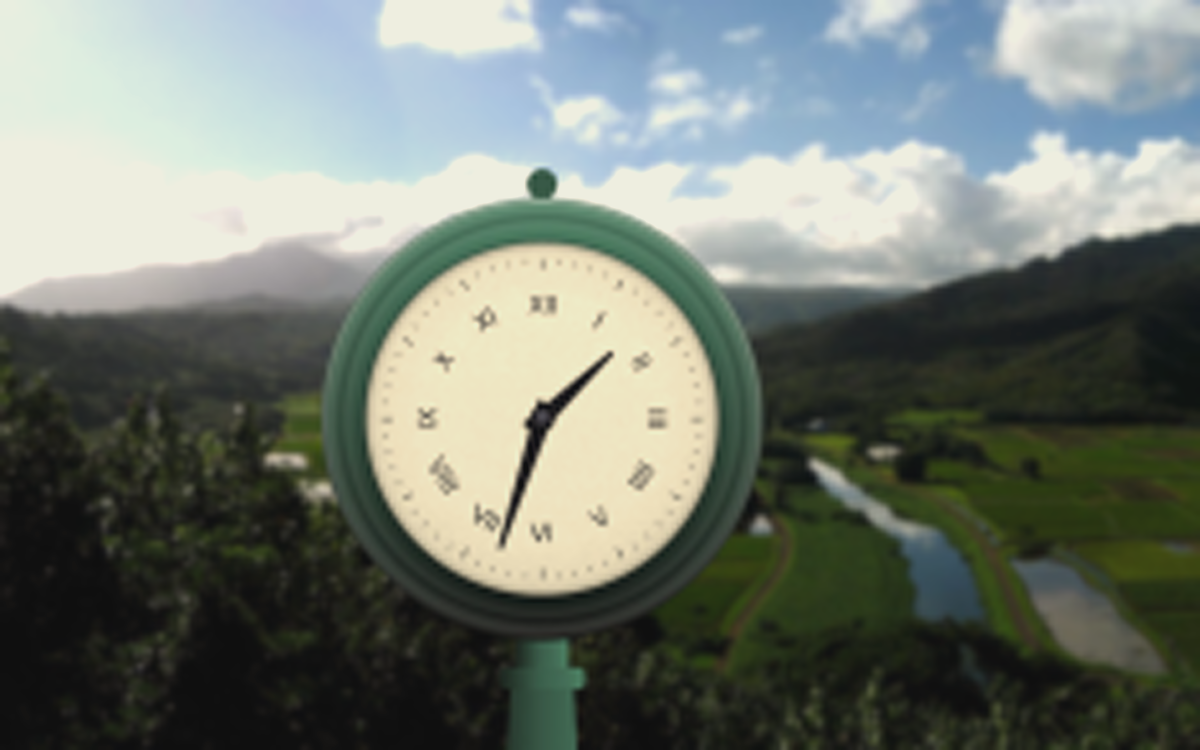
1 h 33 min
